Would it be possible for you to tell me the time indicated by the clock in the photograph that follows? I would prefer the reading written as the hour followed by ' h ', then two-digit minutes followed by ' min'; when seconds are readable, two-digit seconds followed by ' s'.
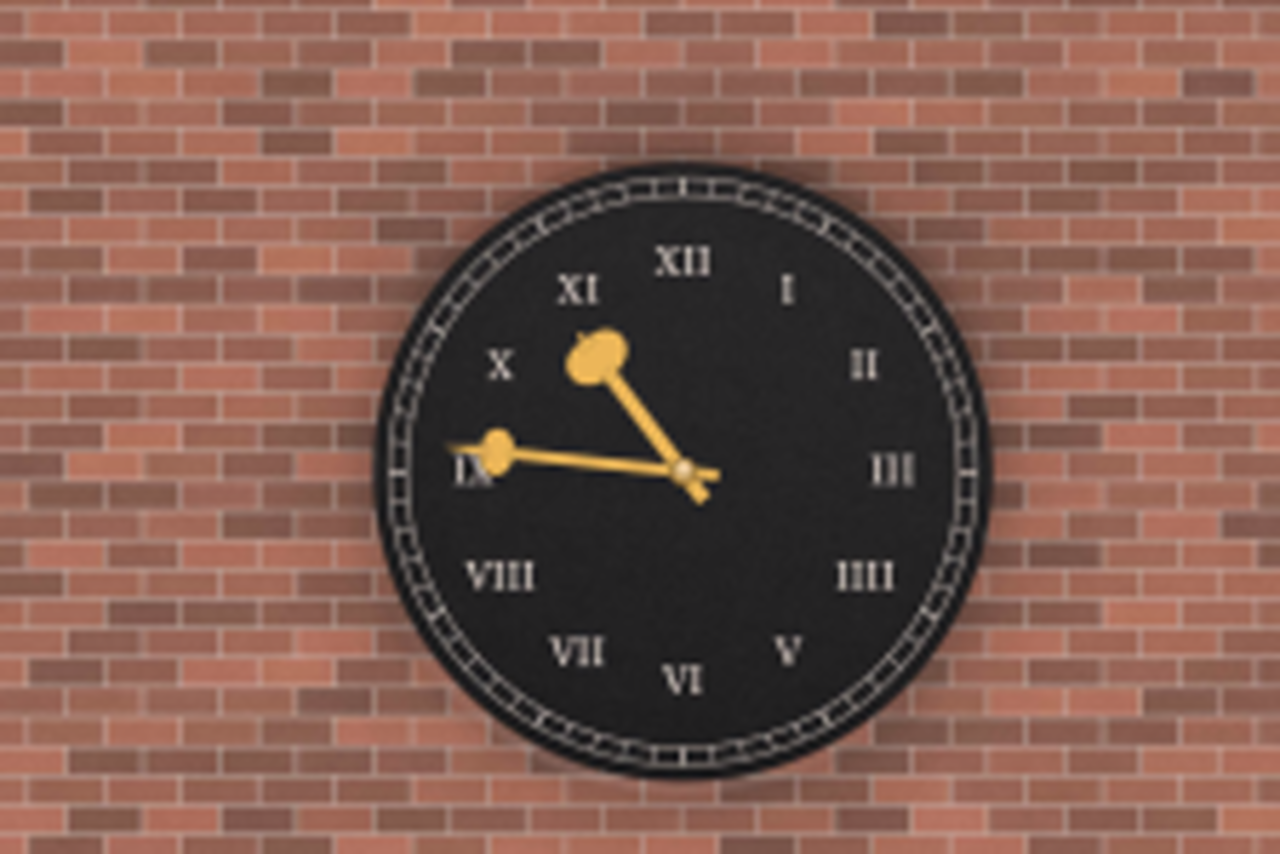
10 h 46 min
